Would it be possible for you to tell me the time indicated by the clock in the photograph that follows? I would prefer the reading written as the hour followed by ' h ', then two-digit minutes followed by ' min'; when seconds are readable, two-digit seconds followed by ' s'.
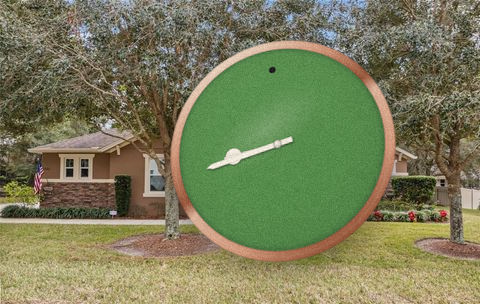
8 h 43 min
